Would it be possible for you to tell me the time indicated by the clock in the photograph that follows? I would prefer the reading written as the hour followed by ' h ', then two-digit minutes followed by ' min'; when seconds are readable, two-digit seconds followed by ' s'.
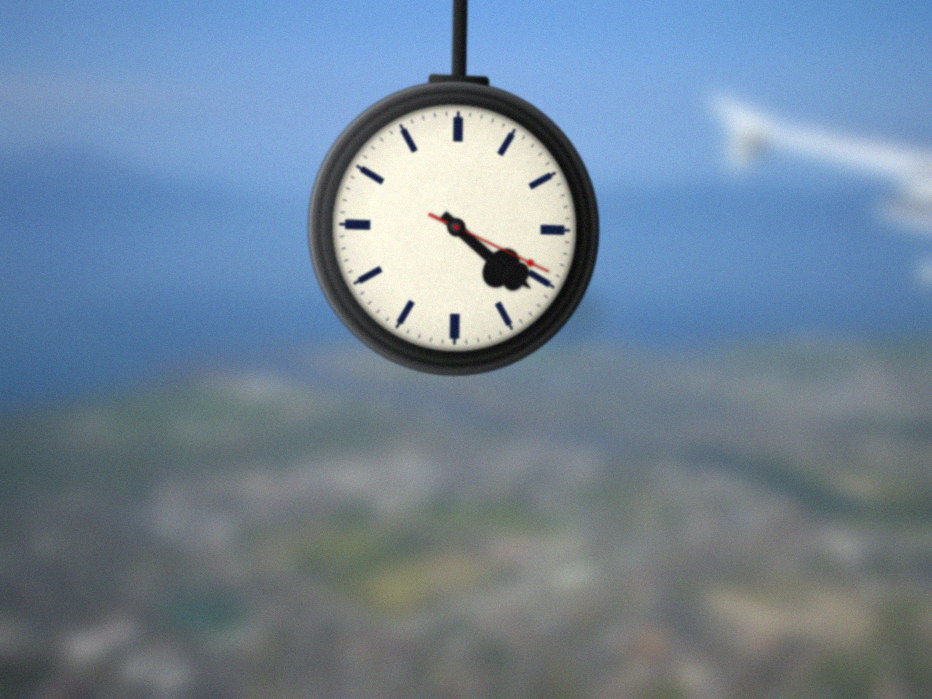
4 h 21 min 19 s
